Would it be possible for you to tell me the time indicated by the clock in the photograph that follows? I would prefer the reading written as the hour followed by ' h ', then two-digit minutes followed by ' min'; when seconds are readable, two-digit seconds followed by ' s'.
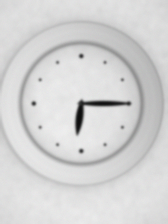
6 h 15 min
